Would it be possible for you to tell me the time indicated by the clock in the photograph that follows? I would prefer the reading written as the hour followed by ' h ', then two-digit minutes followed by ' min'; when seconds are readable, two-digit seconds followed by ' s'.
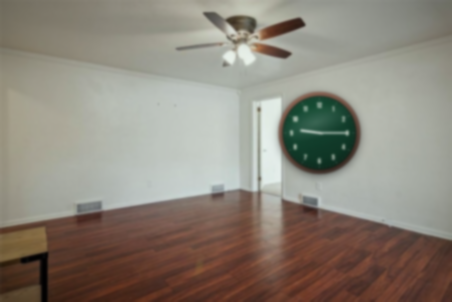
9 h 15 min
